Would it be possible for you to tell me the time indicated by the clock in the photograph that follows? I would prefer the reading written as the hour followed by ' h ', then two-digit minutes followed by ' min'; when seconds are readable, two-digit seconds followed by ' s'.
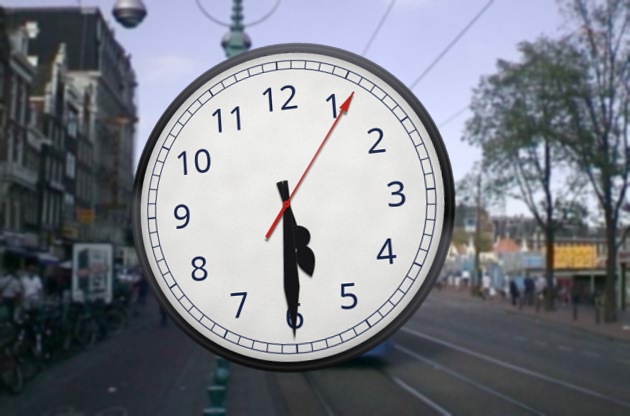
5 h 30 min 06 s
